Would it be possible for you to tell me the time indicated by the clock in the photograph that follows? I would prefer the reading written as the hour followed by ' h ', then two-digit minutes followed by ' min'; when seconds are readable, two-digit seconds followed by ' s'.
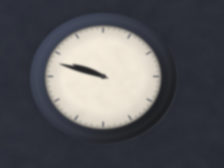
9 h 48 min
